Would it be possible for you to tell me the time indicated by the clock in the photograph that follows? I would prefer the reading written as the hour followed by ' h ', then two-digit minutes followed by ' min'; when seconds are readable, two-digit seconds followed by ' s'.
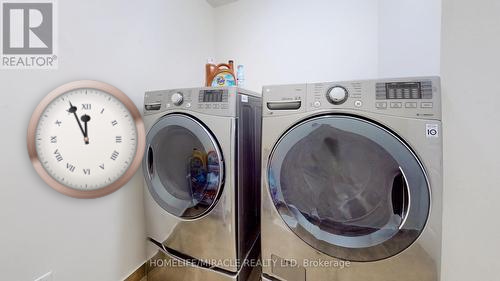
11 h 56 min
